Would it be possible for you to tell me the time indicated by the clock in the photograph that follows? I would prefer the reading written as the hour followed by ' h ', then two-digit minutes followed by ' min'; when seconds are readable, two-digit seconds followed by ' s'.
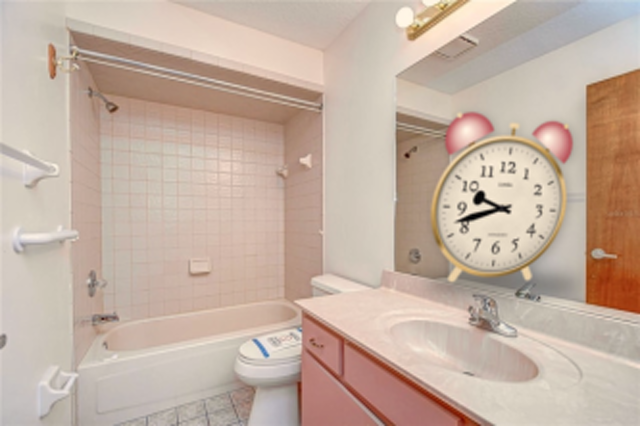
9 h 42 min
